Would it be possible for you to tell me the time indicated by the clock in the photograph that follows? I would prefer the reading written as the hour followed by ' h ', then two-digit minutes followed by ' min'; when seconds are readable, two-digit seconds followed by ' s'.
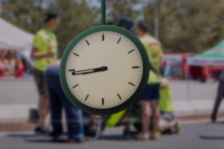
8 h 44 min
